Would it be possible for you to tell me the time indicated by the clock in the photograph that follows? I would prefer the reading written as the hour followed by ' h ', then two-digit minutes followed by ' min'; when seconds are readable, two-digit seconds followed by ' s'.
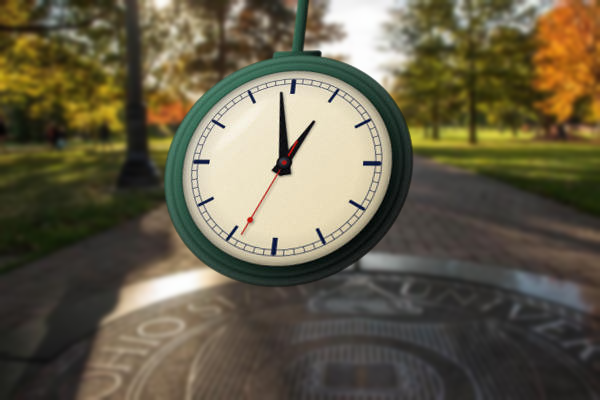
12 h 58 min 34 s
